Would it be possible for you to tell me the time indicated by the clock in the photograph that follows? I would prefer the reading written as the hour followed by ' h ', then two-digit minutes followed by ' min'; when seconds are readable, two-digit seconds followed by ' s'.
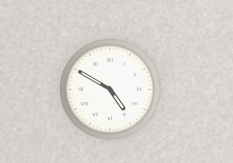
4 h 50 min
